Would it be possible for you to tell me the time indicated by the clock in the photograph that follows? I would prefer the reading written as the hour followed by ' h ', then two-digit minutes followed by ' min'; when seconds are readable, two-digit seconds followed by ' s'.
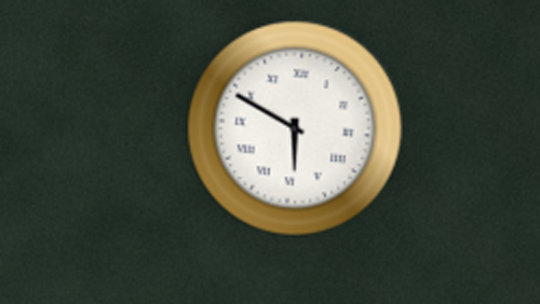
5 h 49 min
